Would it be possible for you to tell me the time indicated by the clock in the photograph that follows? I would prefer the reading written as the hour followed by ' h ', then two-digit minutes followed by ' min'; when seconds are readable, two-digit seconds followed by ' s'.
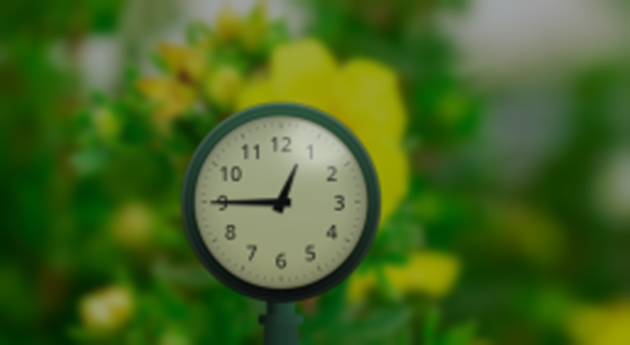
12 h 45 min
